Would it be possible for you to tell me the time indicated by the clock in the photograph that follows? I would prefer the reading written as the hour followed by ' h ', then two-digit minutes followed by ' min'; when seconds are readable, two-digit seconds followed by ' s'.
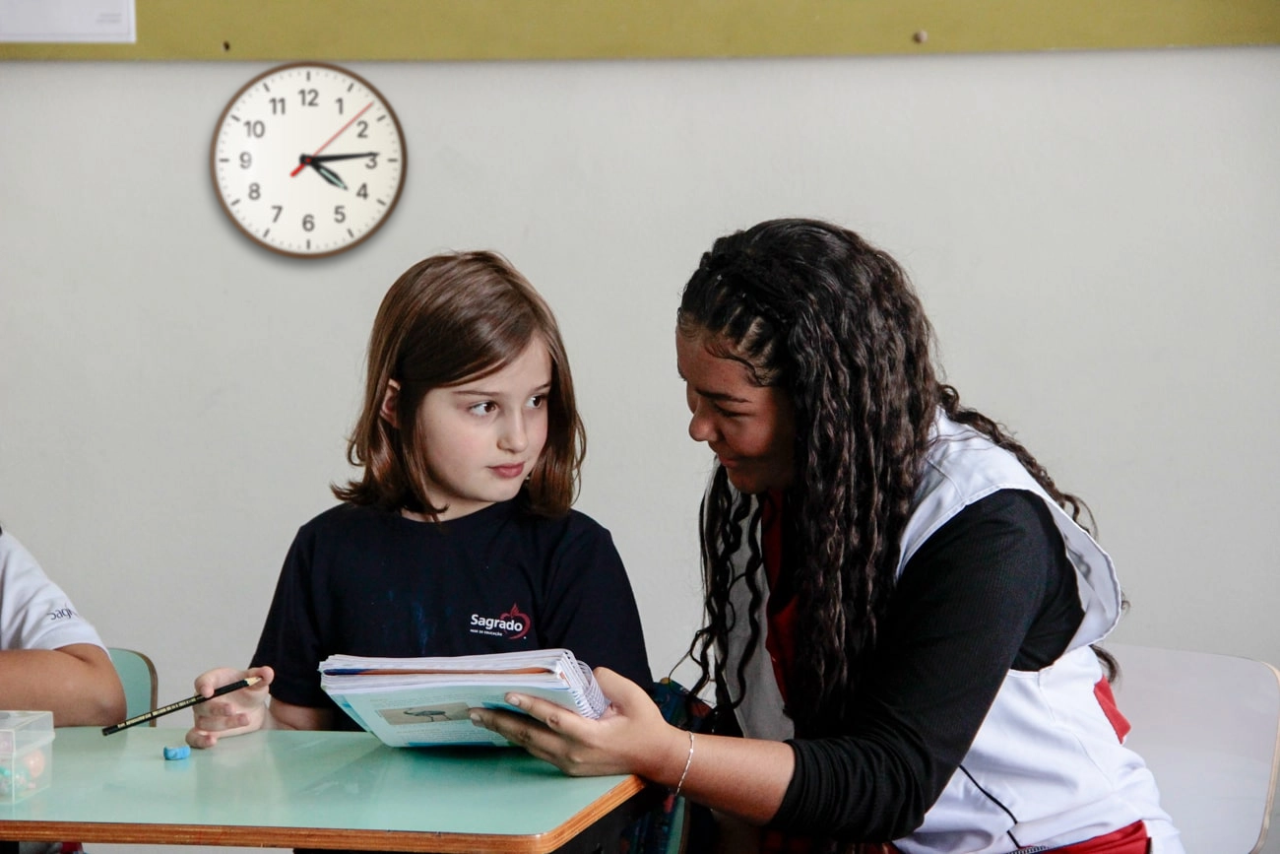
4 h 14 min 08 s
